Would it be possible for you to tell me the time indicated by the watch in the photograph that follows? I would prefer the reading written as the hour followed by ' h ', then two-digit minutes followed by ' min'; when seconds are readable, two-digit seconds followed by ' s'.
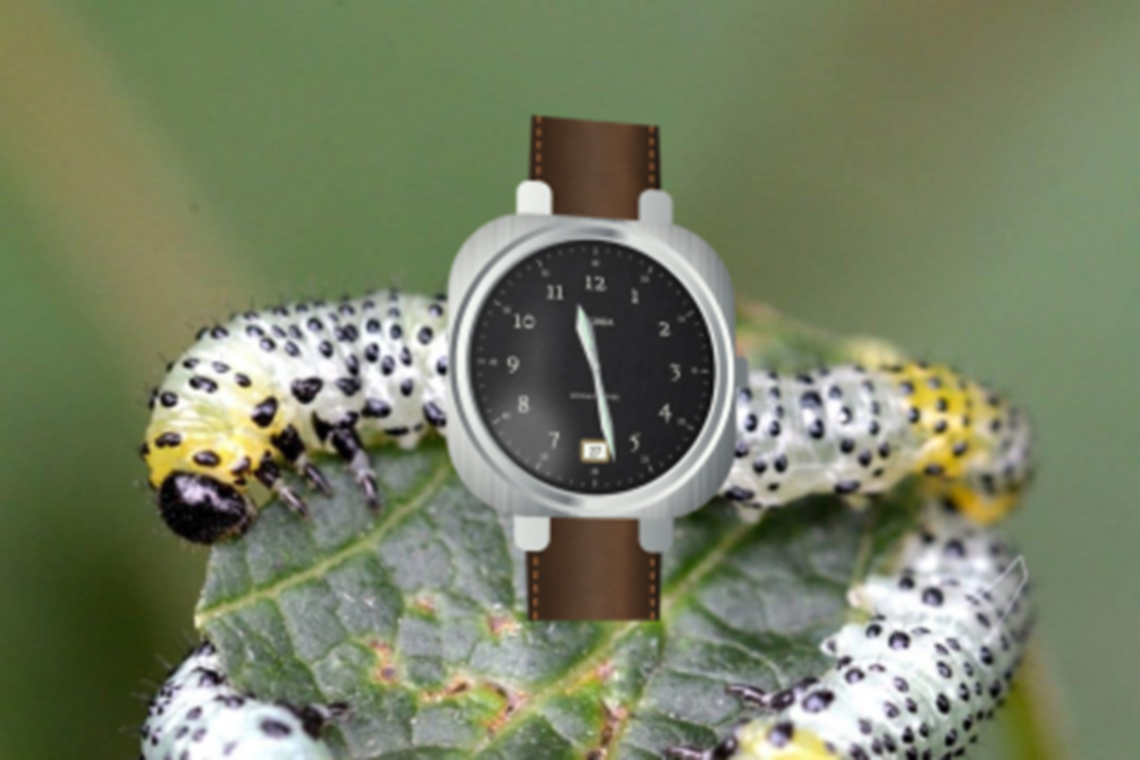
11 h 28 min
